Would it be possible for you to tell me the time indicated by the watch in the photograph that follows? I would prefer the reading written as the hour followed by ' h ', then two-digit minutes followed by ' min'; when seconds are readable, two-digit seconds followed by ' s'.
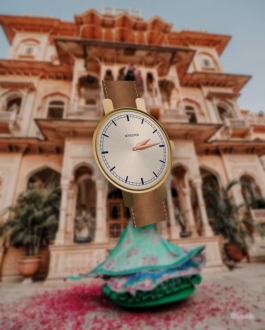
2 h 14 min
